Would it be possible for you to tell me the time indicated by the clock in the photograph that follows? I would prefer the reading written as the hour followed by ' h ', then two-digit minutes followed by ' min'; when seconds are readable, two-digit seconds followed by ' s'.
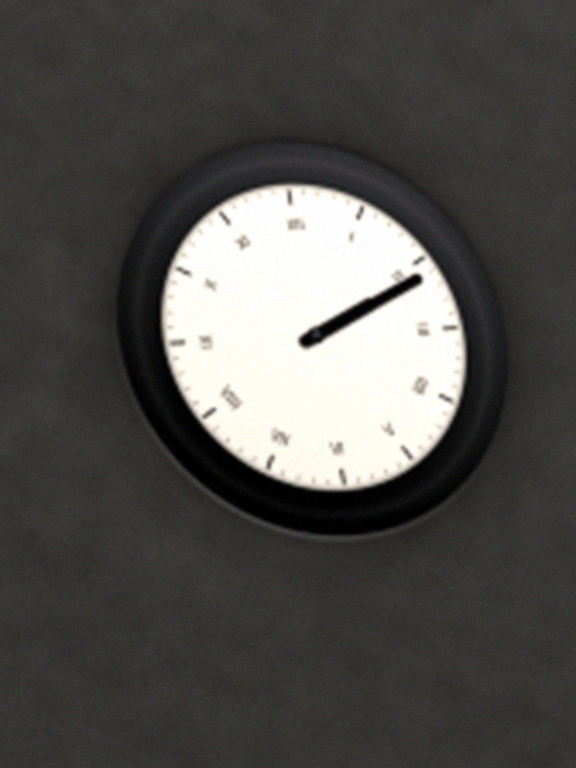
2 h 11 min
